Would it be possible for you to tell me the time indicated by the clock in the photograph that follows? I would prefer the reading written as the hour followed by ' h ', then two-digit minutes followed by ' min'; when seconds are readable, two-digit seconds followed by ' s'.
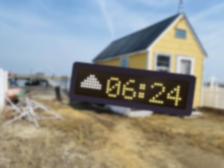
6 h 24 min
